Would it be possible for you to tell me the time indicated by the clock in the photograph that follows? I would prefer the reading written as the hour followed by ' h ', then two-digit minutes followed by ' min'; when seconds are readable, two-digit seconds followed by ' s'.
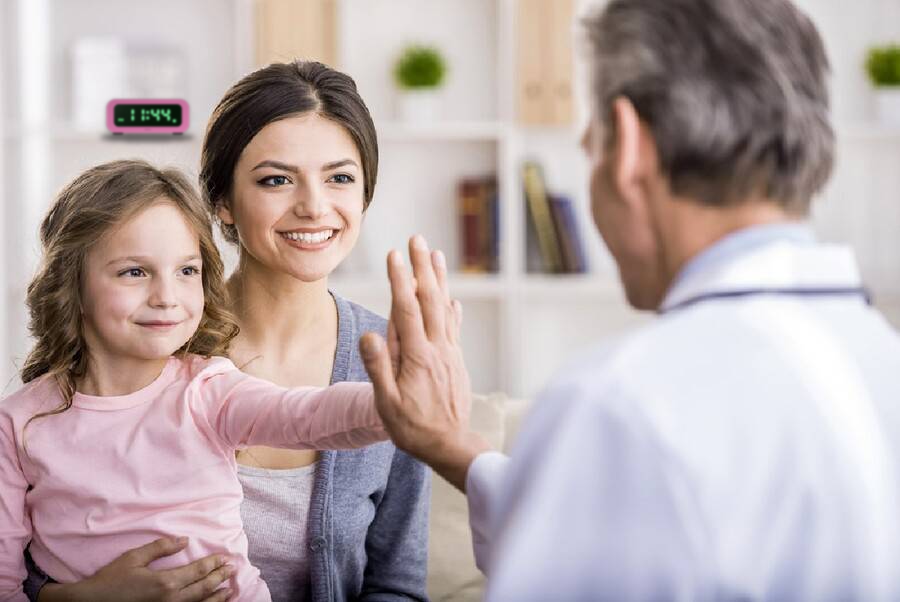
11 h 44 min
